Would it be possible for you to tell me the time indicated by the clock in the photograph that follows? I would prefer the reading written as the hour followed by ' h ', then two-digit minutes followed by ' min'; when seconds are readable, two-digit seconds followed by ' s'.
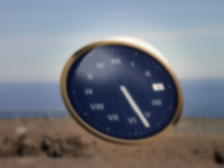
5 h 27 min
